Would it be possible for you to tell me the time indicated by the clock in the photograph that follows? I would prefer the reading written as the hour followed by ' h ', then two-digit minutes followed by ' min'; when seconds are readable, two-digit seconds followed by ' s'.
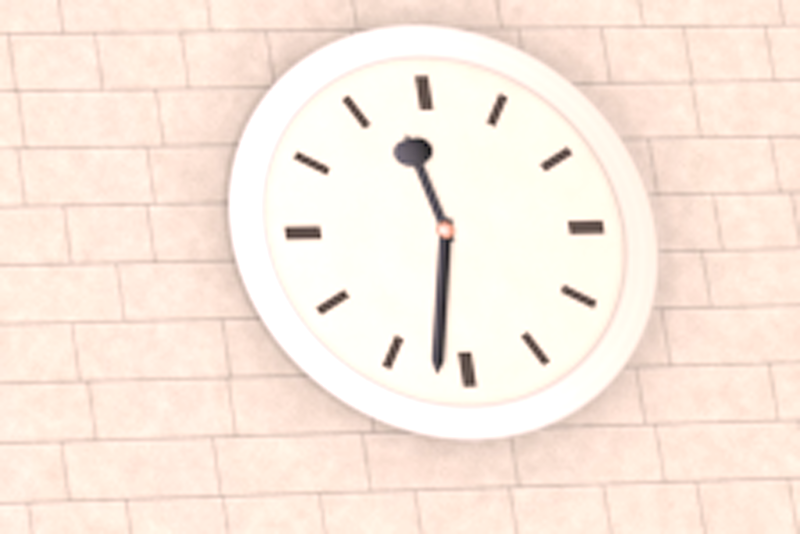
11 h 32 min
